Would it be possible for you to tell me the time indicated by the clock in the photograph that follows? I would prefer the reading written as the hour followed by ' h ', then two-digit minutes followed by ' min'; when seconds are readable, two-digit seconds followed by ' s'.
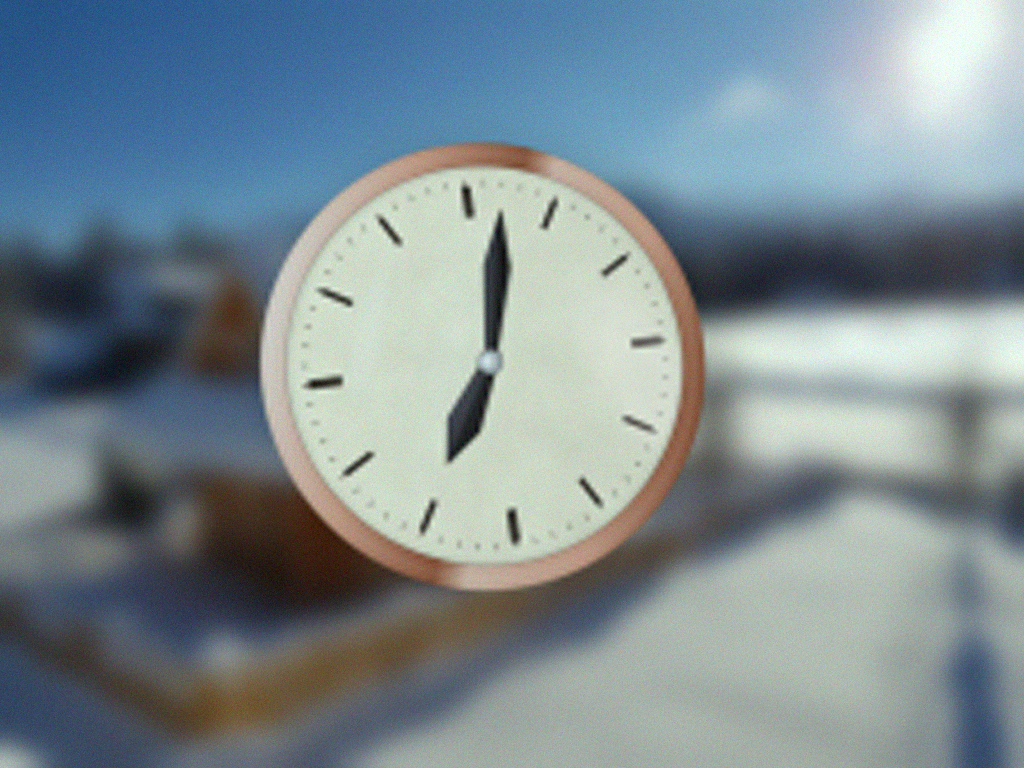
7 h 02 min
